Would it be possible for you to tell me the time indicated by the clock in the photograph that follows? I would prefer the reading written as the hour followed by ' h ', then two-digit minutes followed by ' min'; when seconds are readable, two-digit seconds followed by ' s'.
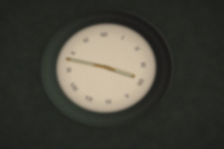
3 h 48 min
